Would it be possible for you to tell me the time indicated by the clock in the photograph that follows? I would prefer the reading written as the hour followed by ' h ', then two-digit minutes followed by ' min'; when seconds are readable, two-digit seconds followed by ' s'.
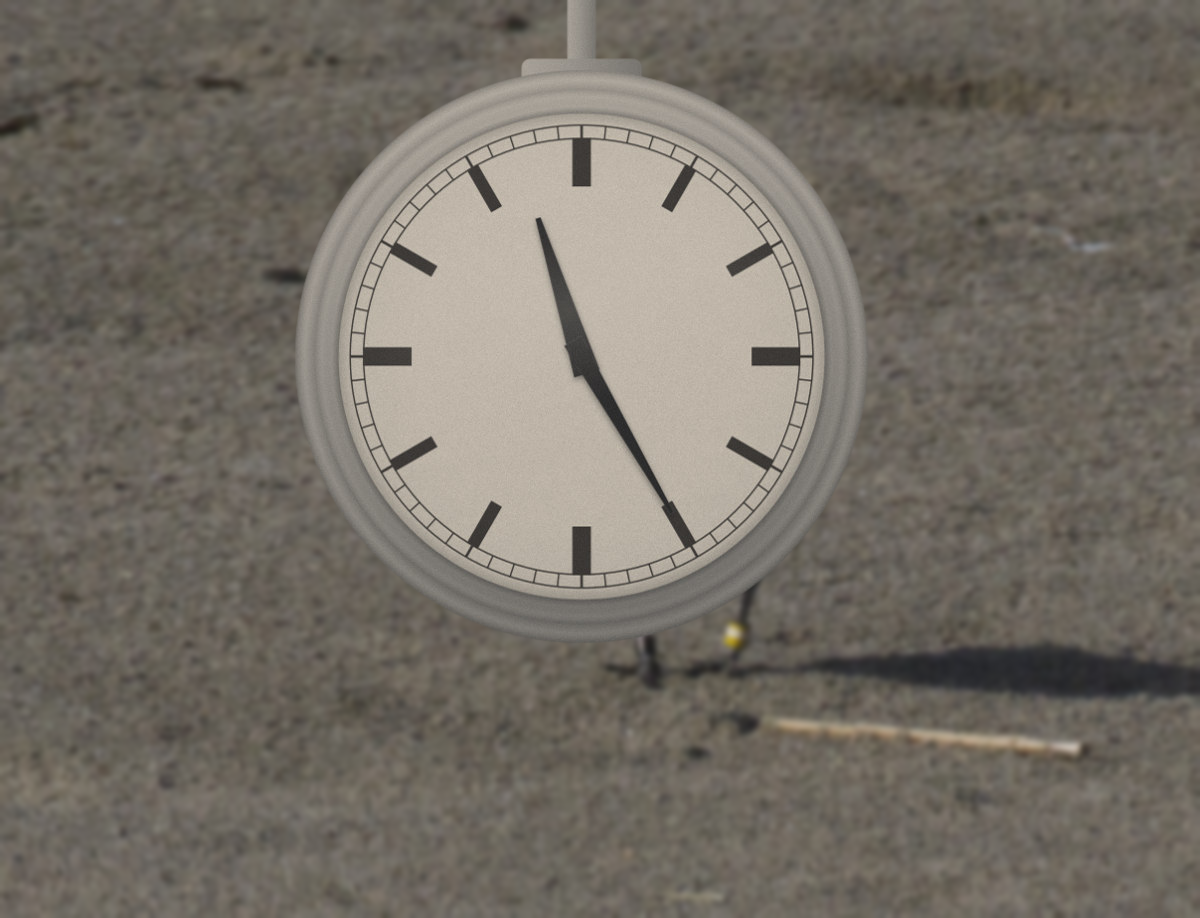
11 h 25 min
